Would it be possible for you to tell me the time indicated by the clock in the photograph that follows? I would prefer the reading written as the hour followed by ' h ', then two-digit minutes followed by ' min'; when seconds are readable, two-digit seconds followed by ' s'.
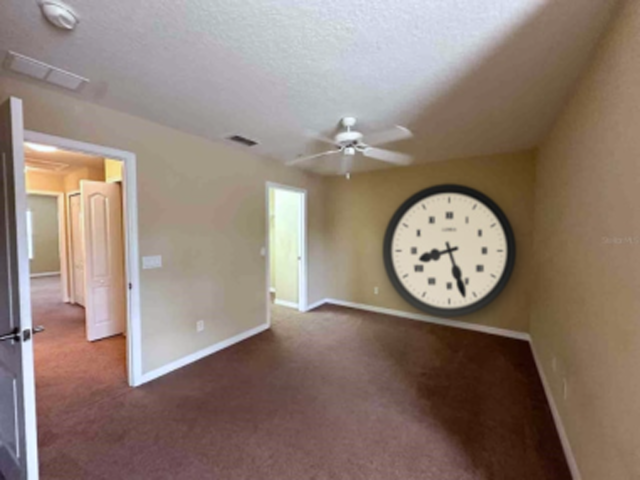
8 h 27 min
